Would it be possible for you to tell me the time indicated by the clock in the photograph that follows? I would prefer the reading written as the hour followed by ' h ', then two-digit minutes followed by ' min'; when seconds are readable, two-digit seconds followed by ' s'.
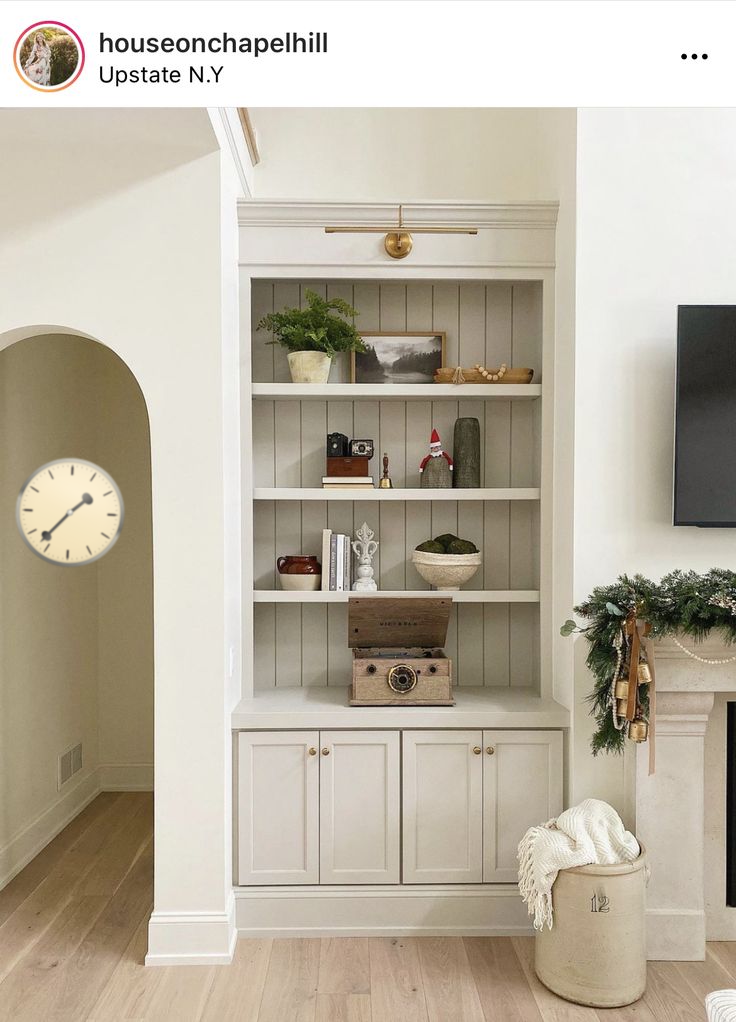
1 h 37 min
